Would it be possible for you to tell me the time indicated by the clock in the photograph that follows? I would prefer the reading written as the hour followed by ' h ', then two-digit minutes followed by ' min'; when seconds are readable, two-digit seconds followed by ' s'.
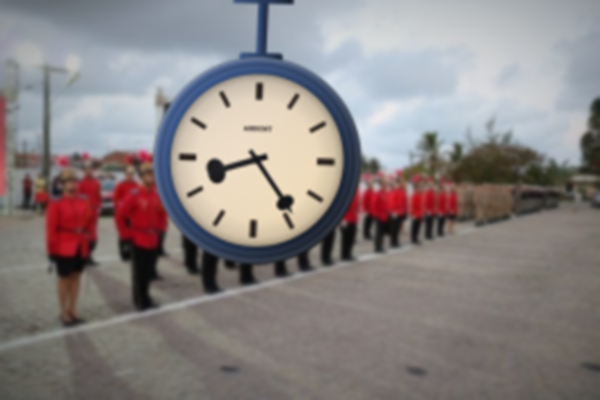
8 h 24 min
